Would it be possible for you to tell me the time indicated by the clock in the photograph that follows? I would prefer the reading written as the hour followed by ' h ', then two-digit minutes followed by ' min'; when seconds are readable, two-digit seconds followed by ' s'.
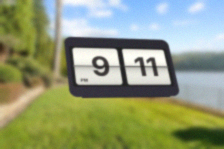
9 h 11 min
